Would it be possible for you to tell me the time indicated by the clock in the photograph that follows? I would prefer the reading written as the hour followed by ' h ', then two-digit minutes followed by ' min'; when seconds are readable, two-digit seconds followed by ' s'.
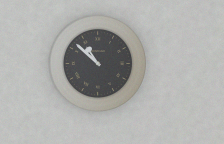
10 h 52 min
